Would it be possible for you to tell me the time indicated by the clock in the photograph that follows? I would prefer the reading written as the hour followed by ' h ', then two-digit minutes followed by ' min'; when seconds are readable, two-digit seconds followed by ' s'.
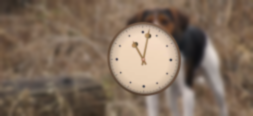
11 h 02 min
